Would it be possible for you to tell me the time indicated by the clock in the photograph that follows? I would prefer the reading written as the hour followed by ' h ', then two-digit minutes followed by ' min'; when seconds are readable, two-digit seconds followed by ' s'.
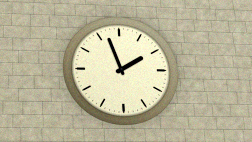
1 h 57 min
